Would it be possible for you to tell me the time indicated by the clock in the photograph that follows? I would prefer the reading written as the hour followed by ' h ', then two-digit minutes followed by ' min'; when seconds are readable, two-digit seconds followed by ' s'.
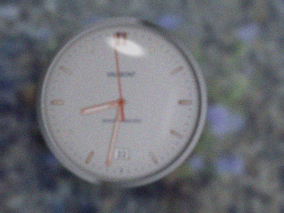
8 h 31 min 59 s
